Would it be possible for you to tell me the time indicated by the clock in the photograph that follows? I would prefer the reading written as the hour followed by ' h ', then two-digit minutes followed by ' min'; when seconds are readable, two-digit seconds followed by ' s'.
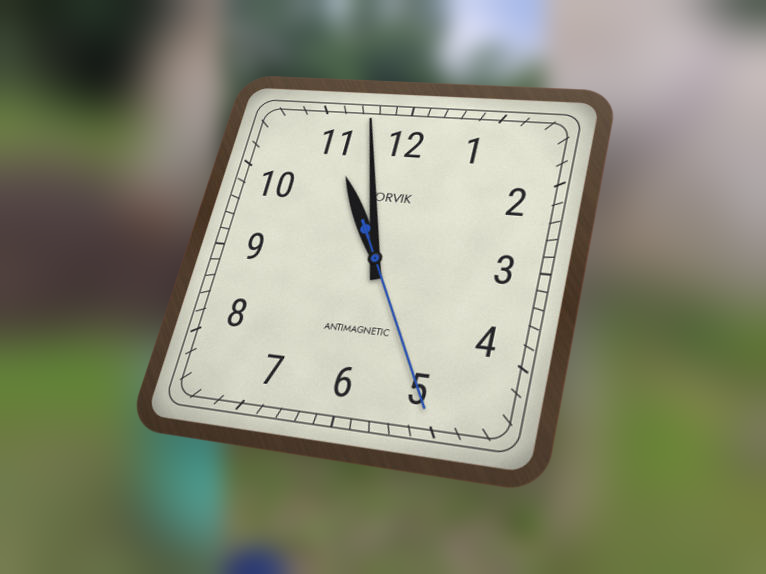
10 h 57 min 25 s
